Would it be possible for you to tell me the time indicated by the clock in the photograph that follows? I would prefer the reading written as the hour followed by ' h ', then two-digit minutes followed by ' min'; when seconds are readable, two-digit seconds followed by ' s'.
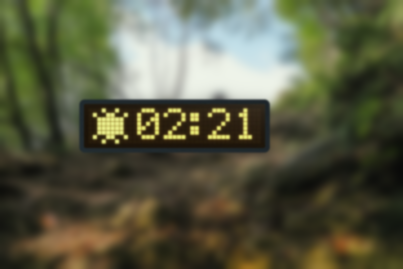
2 h 21 min
